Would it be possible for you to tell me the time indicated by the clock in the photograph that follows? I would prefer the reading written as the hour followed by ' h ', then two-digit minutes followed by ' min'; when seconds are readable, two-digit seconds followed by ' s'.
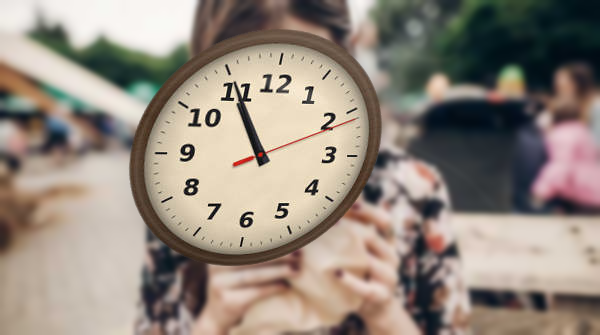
10 h 55 min 11 s
